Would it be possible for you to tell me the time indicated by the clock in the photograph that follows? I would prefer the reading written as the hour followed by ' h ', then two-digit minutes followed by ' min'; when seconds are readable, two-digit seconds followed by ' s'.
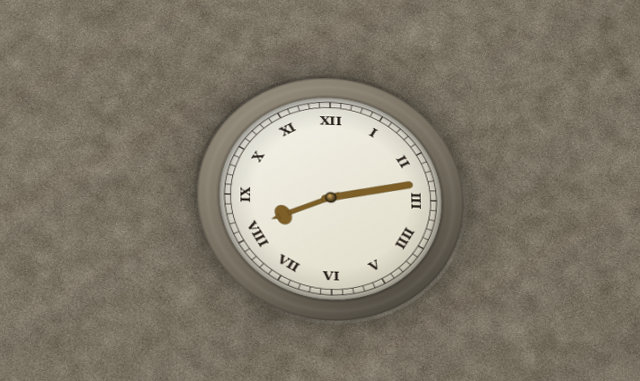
8 h 13 min
